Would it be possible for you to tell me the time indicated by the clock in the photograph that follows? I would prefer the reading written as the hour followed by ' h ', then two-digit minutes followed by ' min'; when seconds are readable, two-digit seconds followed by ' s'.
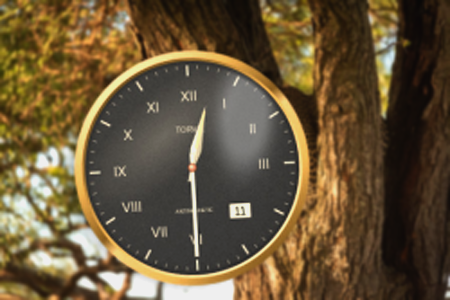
12 h 30 min
